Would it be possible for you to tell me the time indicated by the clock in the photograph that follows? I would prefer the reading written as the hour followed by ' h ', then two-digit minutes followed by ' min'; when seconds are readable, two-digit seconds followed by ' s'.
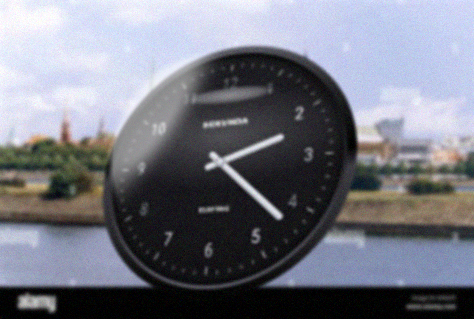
2 h 22 min
